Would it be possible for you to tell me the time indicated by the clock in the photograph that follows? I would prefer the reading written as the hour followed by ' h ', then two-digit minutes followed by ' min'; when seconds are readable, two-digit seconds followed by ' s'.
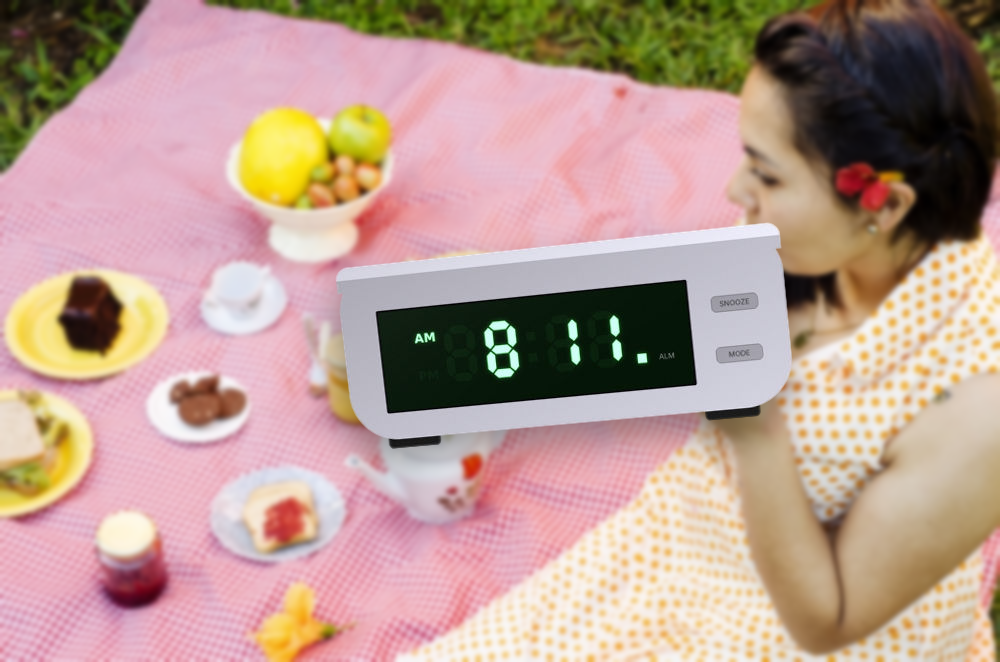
8 h 11 min
